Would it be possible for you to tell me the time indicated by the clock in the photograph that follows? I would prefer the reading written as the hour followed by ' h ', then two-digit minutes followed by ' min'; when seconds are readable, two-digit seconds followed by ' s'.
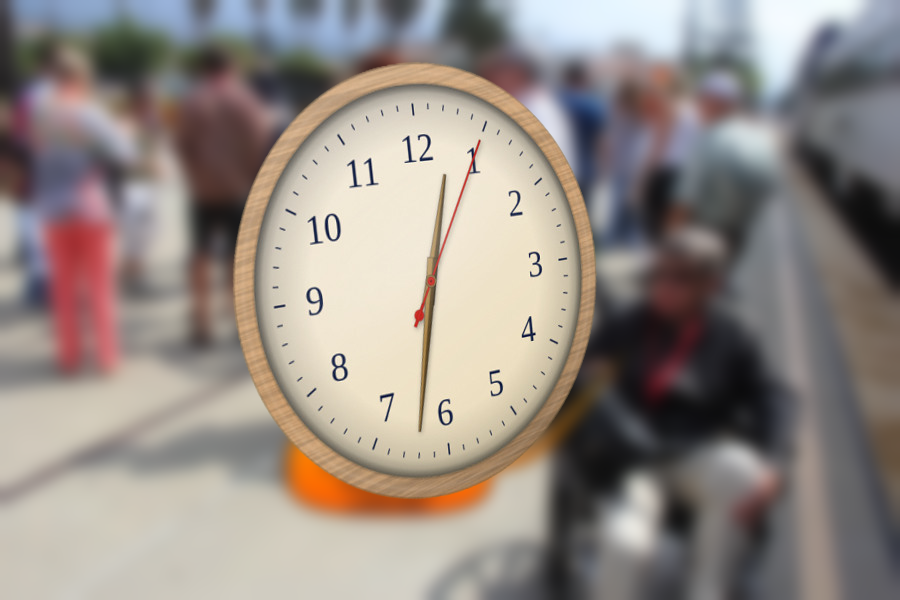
12 h 32 min 05 s
